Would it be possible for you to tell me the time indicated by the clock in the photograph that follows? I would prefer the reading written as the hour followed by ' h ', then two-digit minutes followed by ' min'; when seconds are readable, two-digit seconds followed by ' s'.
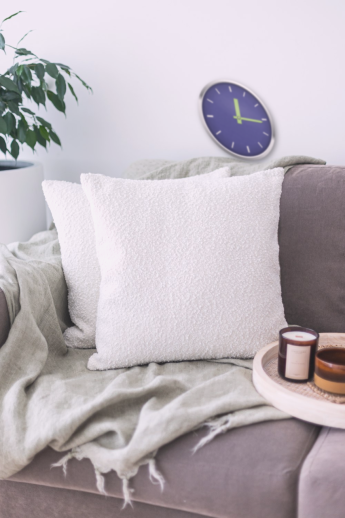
12 h 16 min
